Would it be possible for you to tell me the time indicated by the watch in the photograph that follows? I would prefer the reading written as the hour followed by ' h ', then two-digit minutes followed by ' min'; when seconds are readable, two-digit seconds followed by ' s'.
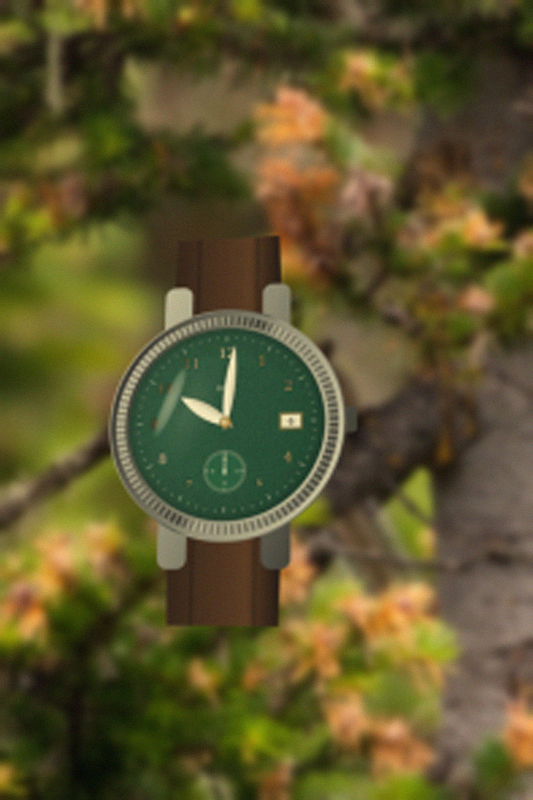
10 h 01 min
